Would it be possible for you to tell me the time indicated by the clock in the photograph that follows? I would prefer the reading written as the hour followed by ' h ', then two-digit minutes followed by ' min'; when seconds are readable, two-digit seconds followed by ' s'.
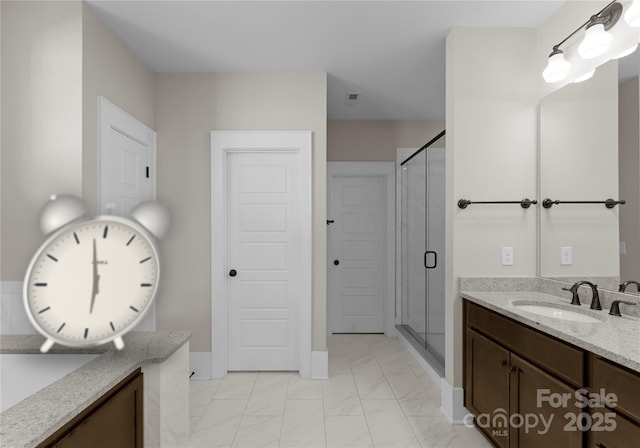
5 h 58 min
